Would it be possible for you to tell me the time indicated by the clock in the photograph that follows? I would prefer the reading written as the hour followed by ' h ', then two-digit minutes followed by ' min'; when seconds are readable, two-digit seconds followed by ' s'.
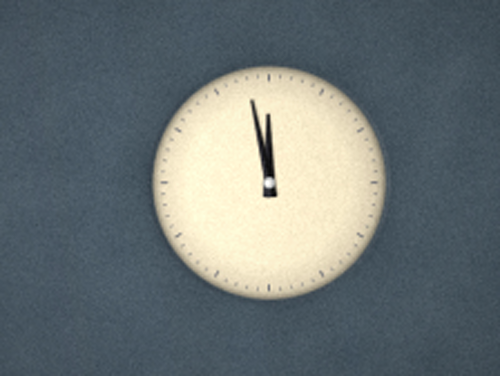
11 h 58 min
